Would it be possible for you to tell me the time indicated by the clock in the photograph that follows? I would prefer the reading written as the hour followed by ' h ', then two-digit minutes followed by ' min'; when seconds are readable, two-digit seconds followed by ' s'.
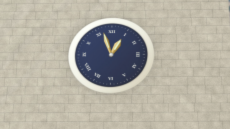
12 h 57 min
